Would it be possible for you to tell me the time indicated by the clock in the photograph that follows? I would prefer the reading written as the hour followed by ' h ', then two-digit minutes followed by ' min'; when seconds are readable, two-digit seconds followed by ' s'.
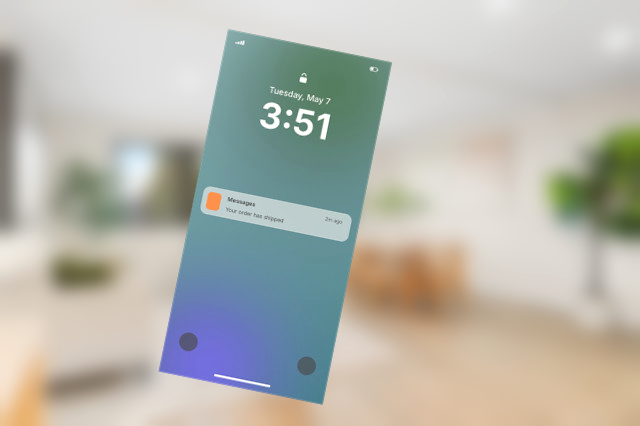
3 h 51 min
